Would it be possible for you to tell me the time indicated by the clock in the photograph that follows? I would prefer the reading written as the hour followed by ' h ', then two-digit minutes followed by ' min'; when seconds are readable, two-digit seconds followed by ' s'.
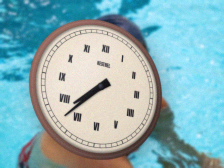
7 h 37 min
